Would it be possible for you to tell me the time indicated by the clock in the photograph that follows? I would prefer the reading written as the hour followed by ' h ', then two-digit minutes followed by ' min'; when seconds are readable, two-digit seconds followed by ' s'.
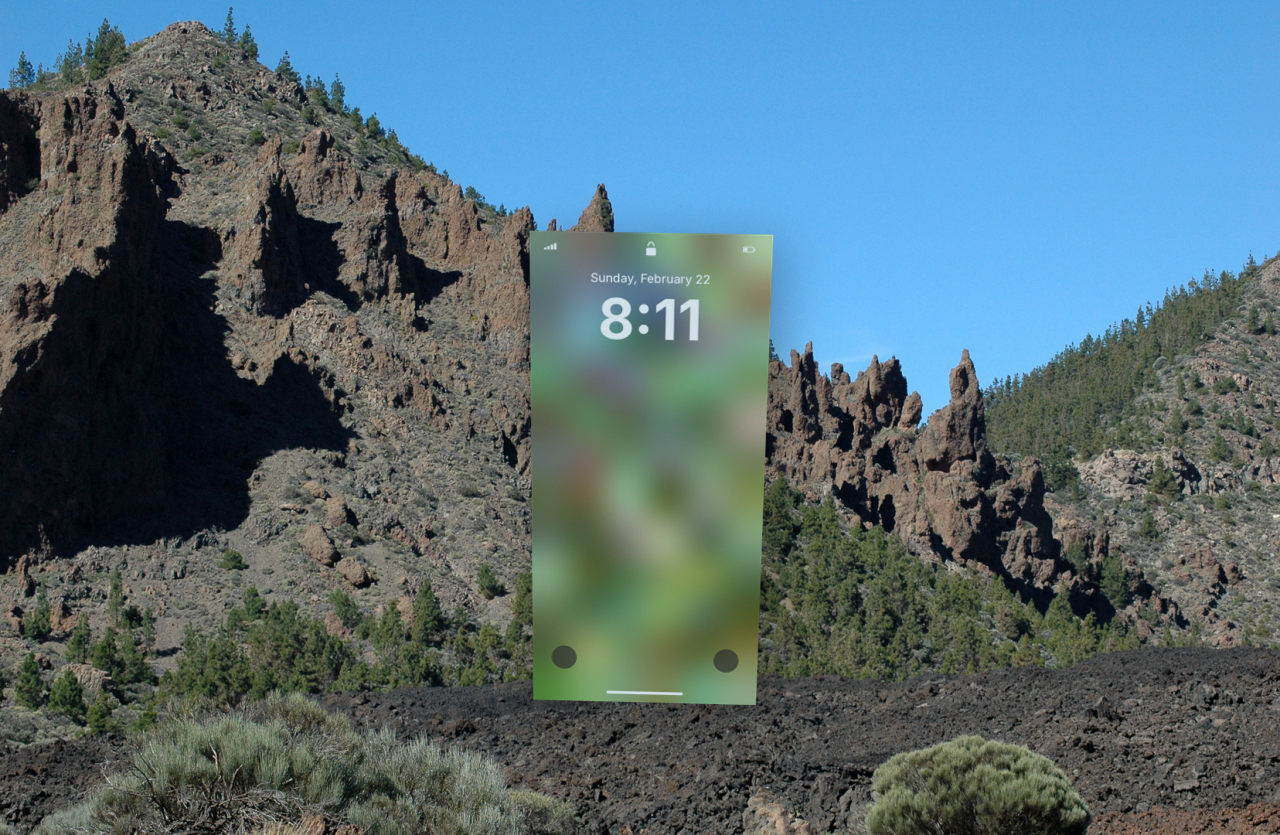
8 h 11 min
